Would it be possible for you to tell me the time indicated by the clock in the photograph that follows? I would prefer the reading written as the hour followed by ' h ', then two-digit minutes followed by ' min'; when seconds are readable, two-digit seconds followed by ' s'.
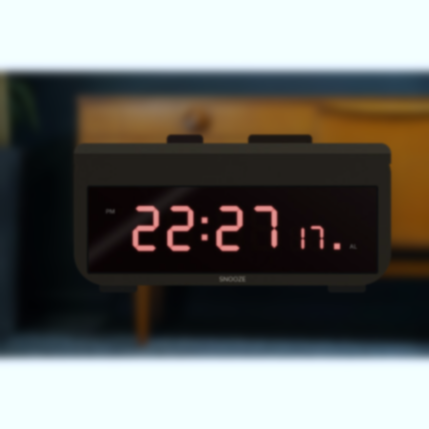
22 h 27 min 17 s
